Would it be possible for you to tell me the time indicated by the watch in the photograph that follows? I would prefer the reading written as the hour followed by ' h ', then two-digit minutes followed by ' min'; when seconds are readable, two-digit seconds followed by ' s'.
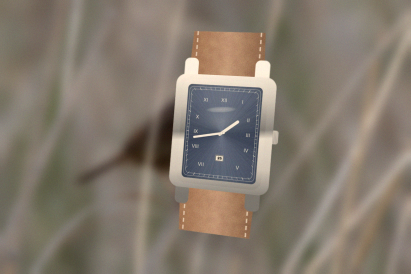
1 h 43 min
